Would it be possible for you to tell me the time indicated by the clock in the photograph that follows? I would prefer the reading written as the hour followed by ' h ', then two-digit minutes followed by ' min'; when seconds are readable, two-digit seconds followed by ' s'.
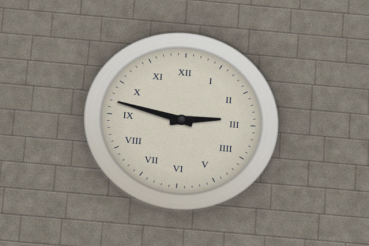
2 h 47 min
